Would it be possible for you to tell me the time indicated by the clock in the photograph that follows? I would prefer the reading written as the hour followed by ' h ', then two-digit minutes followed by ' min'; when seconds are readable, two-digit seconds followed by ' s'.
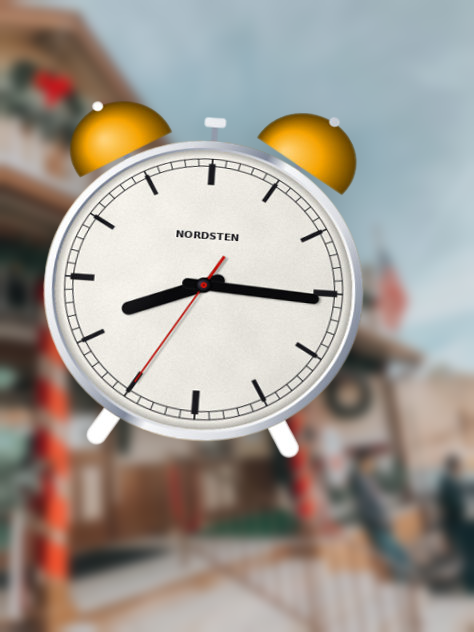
8 h 15 min 35 s
